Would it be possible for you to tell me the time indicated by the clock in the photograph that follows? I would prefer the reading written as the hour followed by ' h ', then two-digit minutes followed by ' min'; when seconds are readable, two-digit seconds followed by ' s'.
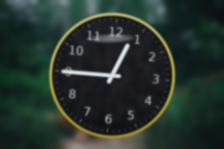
12 h 45 min
